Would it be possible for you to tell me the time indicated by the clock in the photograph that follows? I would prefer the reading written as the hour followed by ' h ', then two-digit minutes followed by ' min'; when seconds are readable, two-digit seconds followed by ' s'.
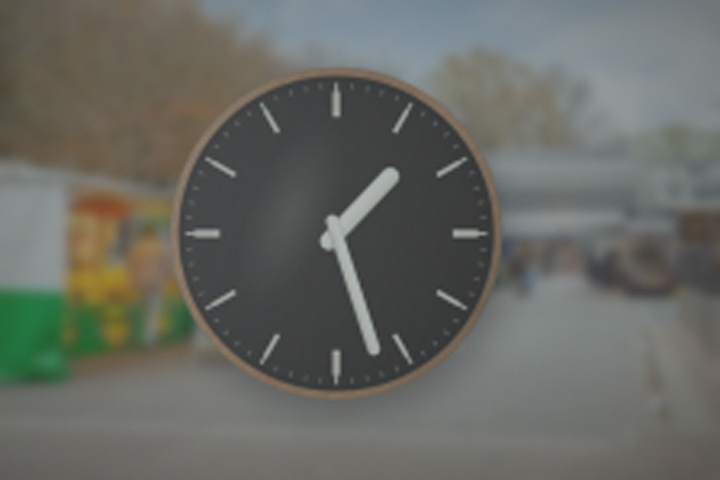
1 h 27 min
